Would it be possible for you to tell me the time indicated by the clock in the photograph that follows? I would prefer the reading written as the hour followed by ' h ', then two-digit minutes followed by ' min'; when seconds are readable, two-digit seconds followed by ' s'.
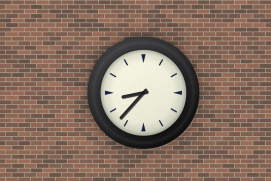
8 h 37 min
